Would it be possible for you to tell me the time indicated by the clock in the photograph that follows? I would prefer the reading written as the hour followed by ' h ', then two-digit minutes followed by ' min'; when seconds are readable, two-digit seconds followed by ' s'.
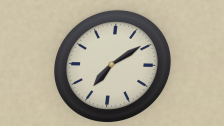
7 h 09 min
